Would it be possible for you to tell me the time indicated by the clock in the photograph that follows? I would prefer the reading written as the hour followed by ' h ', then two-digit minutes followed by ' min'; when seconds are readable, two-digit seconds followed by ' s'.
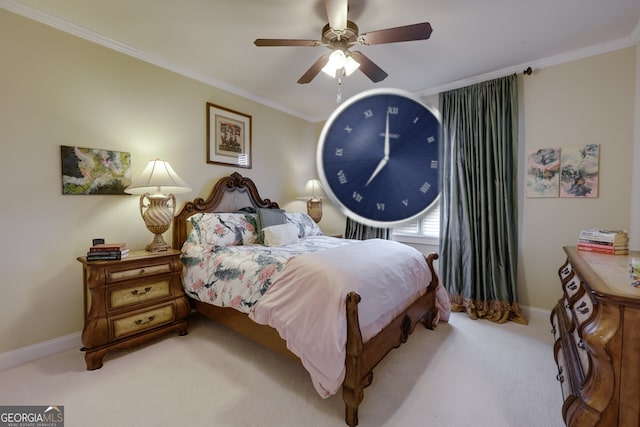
6 h 59 min
